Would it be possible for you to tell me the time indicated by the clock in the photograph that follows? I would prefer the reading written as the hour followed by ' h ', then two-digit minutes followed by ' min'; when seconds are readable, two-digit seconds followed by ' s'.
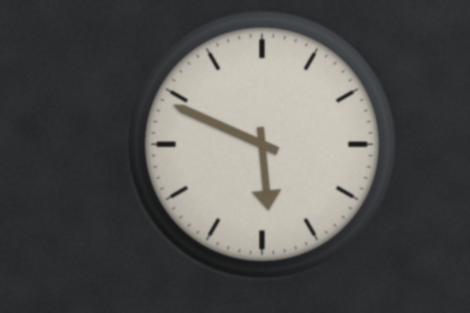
5 h 49 min
